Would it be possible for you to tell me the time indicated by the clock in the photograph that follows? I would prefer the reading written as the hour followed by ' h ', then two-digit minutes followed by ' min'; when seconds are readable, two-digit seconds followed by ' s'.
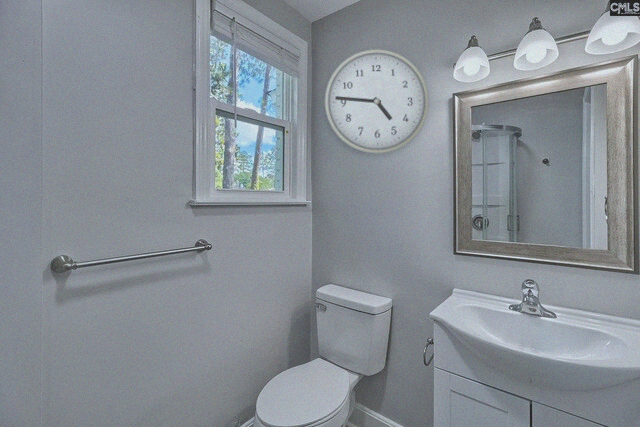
4 h 46 min
